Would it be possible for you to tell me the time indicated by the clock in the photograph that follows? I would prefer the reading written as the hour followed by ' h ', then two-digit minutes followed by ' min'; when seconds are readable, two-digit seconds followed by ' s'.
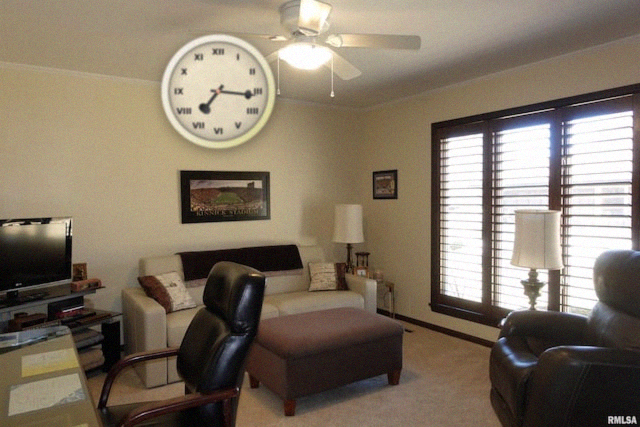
7 h 16 min
